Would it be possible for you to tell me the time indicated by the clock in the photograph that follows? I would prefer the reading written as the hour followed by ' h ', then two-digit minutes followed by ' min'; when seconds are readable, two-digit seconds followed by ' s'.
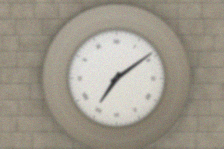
7 h 09 min
